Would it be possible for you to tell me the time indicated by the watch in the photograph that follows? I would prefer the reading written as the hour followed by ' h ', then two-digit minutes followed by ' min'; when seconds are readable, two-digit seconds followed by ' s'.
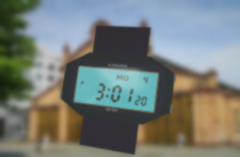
3 h 01 min
